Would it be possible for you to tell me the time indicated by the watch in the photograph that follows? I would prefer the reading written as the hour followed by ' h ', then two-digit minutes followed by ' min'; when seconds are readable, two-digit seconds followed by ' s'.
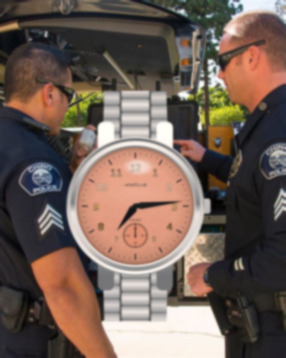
7 h 14 min
